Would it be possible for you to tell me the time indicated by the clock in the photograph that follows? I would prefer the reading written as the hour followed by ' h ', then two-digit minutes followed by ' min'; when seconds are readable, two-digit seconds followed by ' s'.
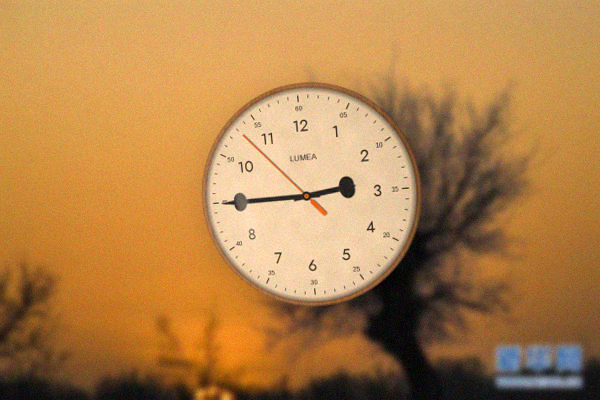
2 h 44 min 53 s
